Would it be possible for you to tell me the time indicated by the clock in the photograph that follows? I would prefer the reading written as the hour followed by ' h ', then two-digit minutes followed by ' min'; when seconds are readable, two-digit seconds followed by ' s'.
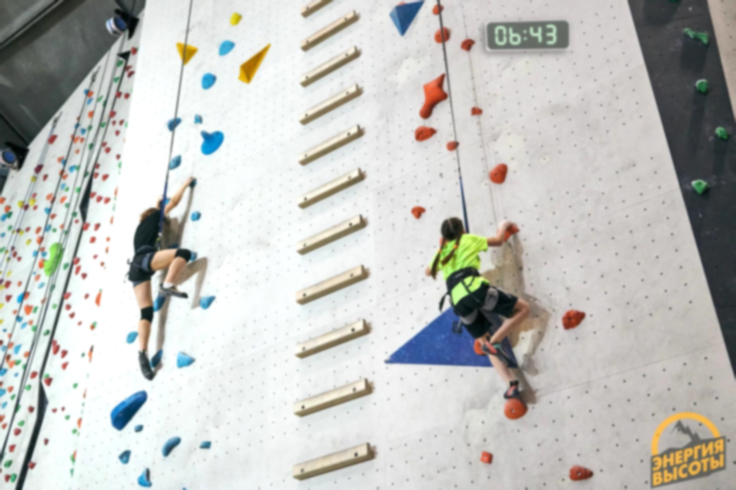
6 h 43 min
